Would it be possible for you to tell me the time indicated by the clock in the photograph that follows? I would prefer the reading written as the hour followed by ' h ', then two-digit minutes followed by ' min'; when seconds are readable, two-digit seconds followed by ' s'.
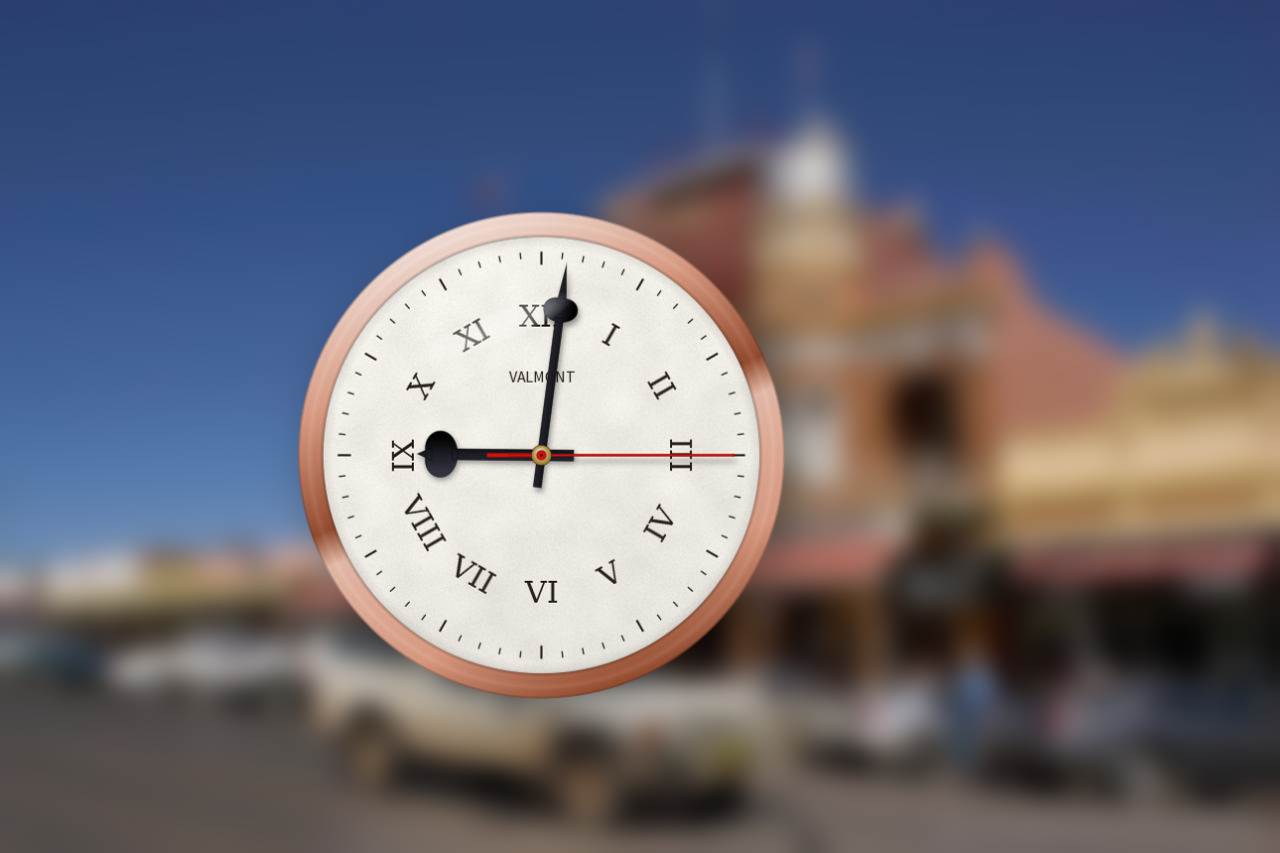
9 h 01 min 15 s
